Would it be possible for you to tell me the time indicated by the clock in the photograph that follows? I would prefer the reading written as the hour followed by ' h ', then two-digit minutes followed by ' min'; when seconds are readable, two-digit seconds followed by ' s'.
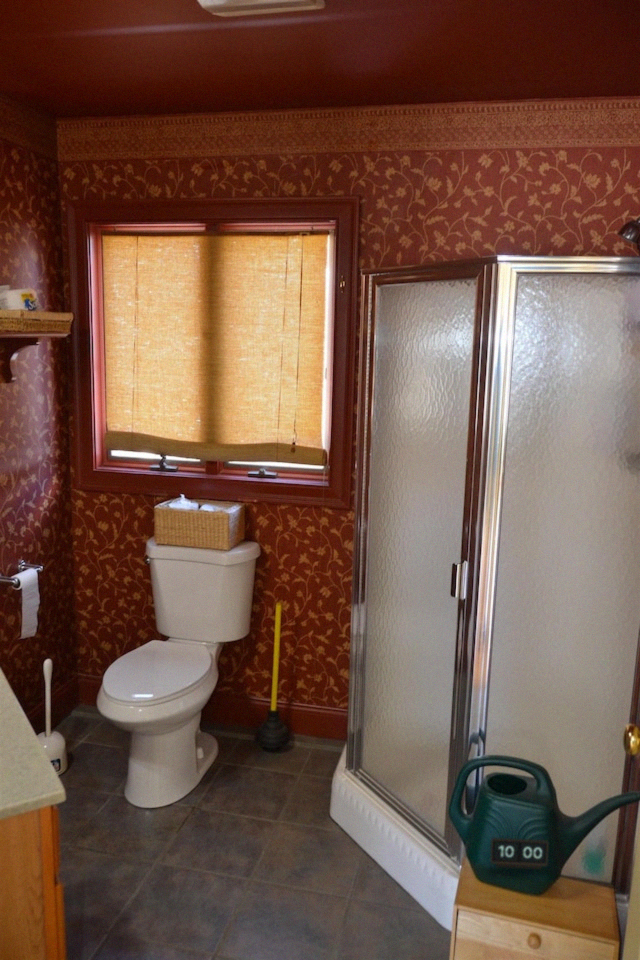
10 h 00 min
